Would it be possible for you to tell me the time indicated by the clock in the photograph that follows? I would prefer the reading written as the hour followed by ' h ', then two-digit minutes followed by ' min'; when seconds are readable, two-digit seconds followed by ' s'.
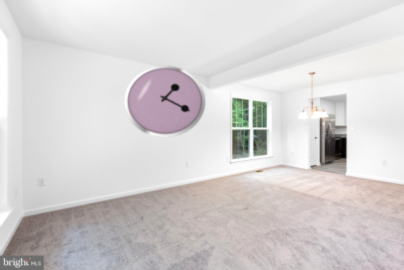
1 h 20 min
